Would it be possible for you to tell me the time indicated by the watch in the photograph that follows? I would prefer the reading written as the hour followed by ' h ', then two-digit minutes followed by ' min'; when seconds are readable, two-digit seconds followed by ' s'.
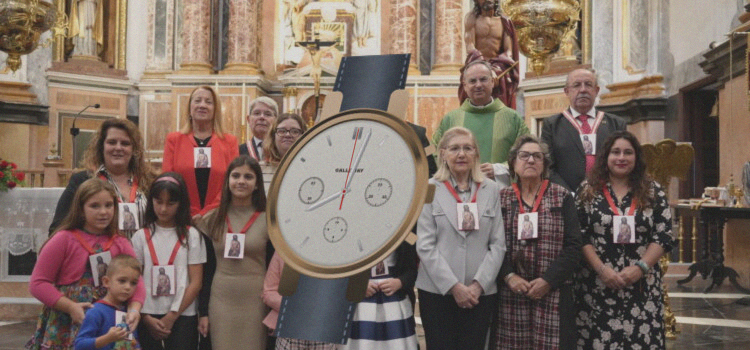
8 h 02 min
